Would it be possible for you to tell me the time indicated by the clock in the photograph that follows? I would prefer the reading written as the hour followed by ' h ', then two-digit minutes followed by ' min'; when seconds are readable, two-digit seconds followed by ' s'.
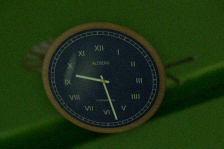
9 h 28 min
